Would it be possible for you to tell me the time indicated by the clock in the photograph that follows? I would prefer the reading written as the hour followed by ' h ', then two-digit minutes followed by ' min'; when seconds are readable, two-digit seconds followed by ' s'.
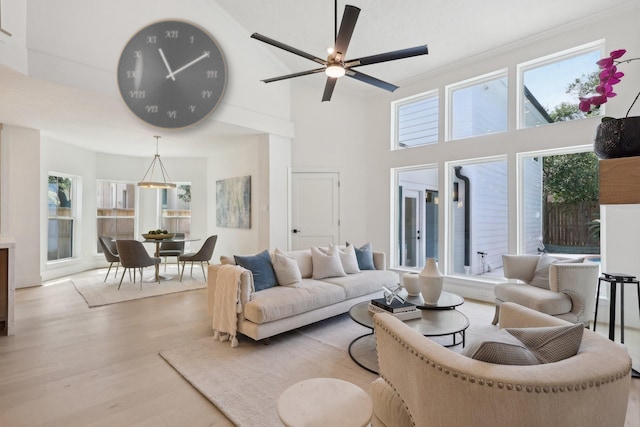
11 h 10 min
